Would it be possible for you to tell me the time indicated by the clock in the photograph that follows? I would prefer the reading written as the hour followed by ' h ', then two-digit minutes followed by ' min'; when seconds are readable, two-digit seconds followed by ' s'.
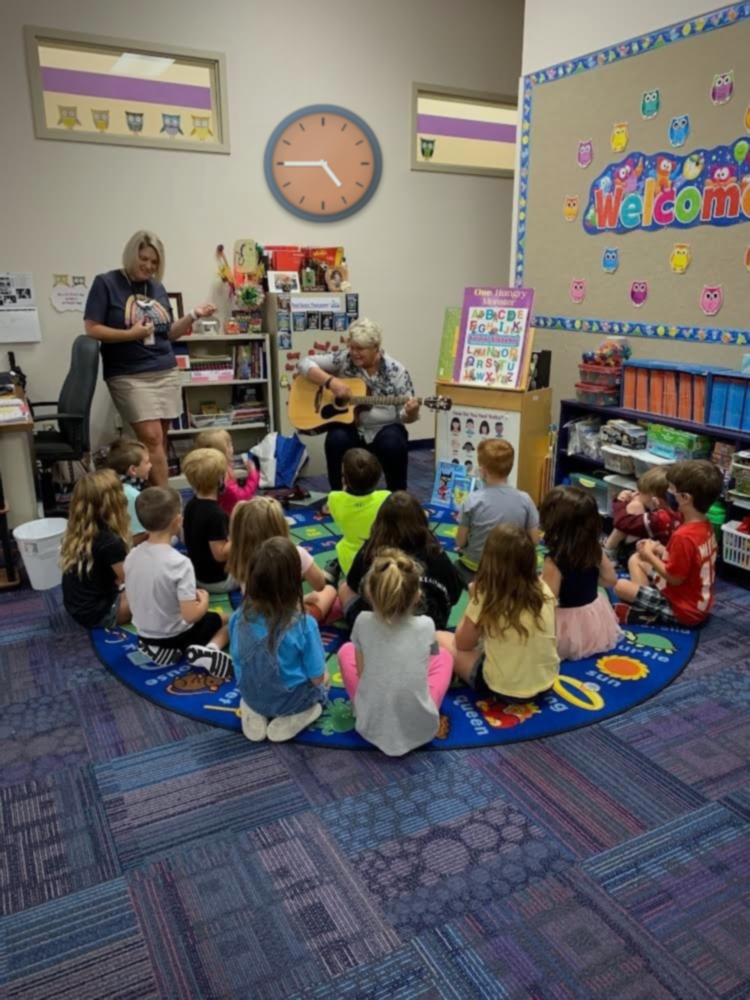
4 h 45 min
